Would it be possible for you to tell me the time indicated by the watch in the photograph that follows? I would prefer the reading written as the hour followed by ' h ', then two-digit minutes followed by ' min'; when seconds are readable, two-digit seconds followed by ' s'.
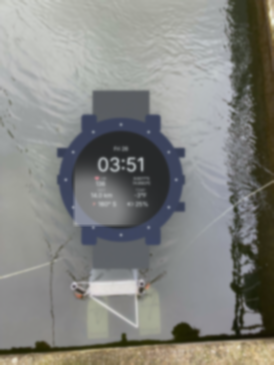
3 h 51 min
